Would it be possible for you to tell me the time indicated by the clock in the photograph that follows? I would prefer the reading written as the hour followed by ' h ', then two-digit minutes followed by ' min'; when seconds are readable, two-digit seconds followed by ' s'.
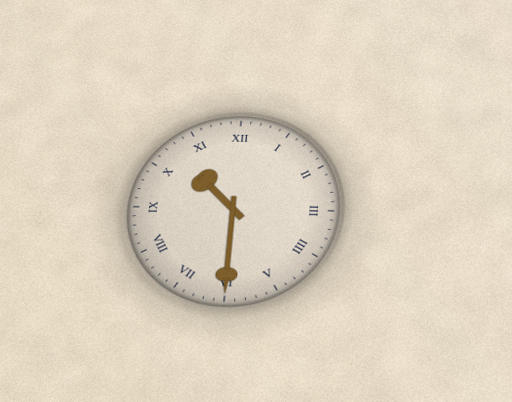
10 h 30 min
